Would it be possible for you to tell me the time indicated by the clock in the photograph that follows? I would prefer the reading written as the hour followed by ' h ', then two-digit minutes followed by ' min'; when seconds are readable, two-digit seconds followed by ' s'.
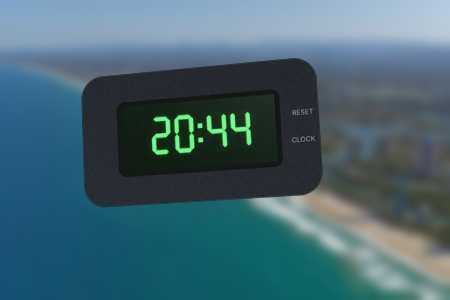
20 h 44 min
